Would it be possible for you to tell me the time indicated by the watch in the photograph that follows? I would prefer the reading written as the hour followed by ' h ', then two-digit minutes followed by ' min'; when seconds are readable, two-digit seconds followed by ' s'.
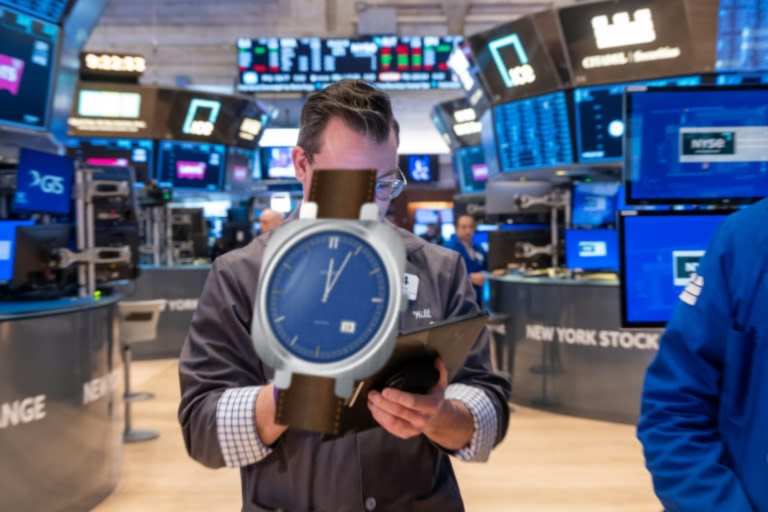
12 h 04 min
